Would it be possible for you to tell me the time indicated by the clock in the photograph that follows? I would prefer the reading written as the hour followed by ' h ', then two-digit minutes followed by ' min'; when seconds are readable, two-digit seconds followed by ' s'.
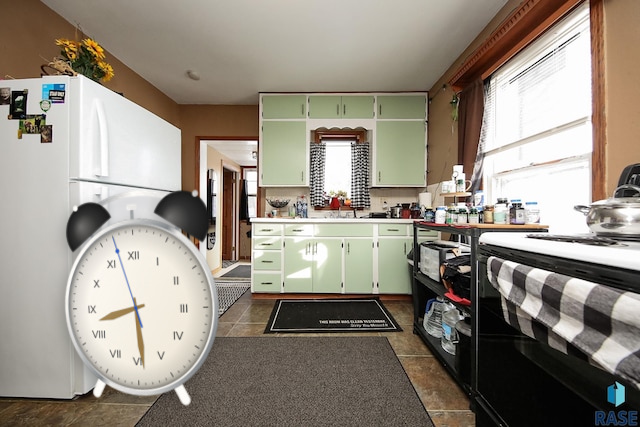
8 h 28 min 57 s
